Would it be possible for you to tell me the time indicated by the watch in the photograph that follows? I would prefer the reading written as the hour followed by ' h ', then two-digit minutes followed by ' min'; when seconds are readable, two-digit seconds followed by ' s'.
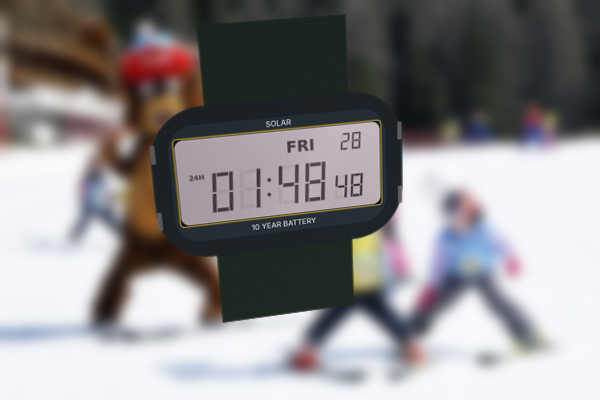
1 h 48 min 48 s
